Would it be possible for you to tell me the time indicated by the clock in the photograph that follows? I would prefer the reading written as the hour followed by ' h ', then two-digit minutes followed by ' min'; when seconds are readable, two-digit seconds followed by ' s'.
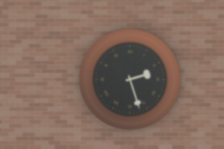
2 h 27 min
